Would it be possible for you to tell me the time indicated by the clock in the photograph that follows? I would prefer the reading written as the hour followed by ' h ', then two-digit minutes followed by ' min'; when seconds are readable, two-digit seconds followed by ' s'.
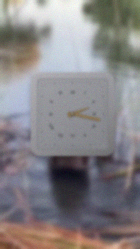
2 h 17 min
